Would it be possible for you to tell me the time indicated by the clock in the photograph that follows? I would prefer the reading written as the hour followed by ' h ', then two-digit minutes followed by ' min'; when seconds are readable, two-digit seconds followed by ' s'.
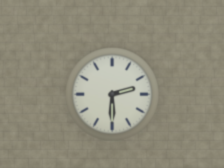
2 h 30 min
